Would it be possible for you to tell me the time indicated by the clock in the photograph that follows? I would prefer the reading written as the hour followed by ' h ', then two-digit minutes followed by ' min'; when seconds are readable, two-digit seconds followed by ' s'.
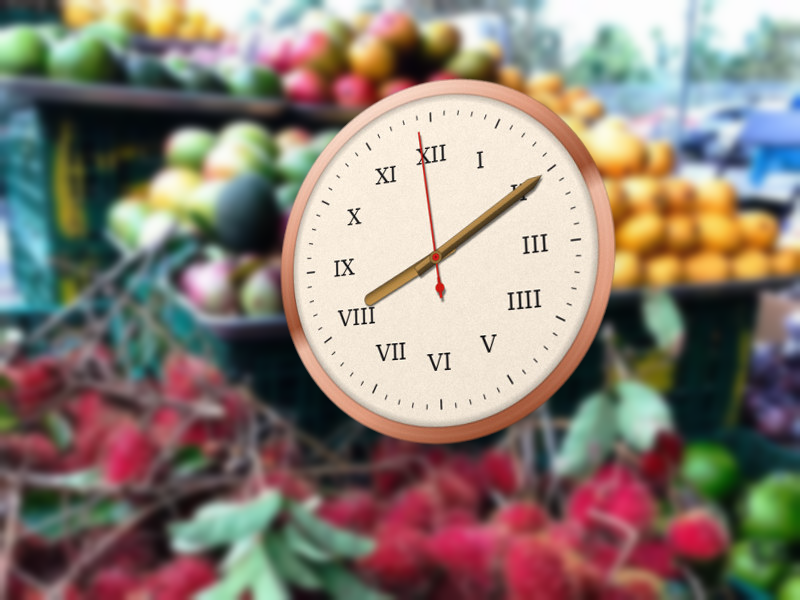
8 h 09 min 59 s
